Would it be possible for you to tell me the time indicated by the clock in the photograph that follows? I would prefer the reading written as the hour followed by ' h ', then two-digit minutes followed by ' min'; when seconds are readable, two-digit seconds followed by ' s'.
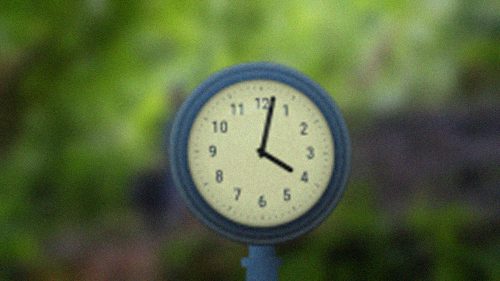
4 h 02 min
